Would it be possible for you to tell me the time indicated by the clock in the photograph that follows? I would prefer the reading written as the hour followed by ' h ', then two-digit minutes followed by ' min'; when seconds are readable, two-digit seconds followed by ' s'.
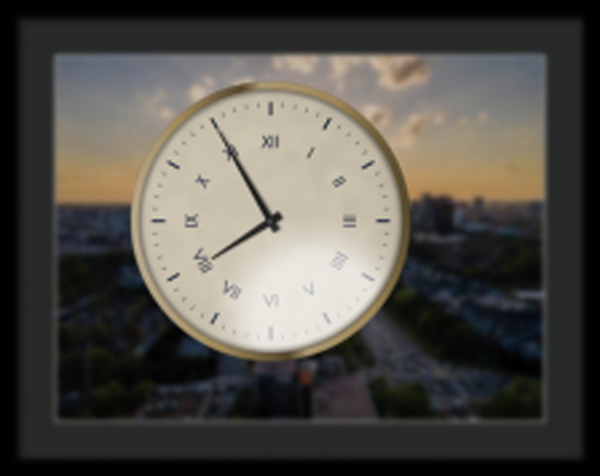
7 h 55 min
